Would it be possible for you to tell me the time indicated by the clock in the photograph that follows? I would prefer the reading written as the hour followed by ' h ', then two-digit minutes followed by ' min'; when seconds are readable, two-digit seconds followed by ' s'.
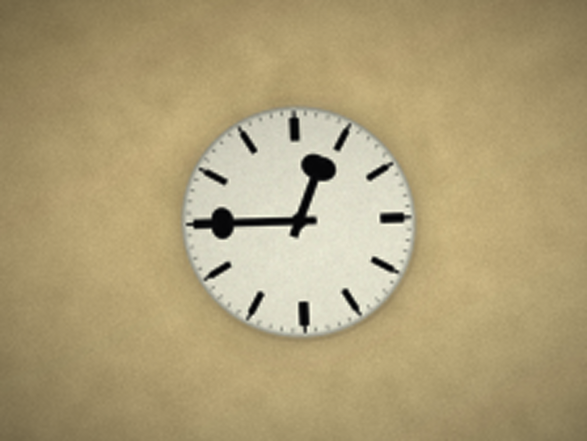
12 h 45 min
